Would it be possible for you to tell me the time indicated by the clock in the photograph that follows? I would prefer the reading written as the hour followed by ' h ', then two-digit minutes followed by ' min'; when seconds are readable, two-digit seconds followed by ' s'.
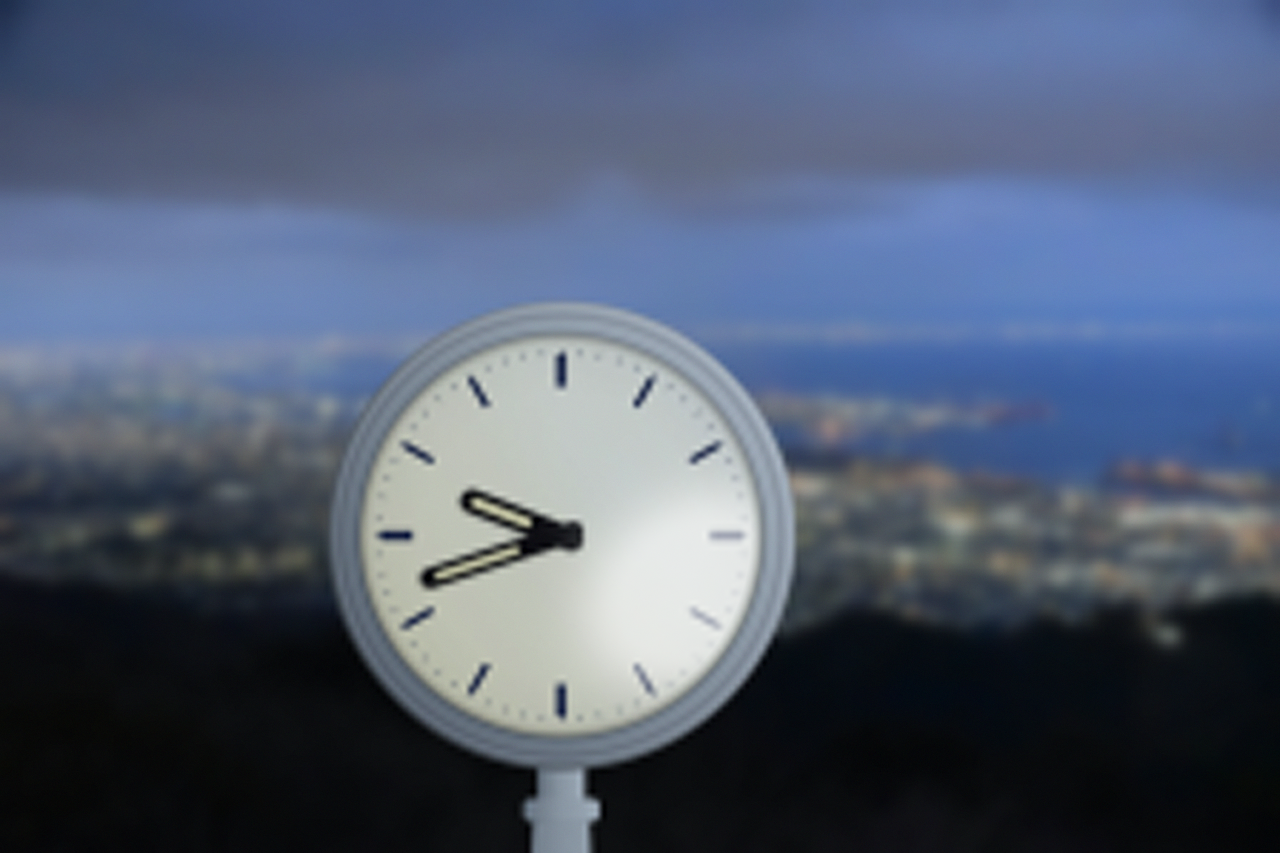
9 h 42 min
